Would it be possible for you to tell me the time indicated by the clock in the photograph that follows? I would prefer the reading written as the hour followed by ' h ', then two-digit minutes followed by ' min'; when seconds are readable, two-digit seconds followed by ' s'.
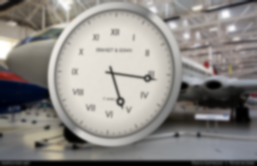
5 h 16 min
